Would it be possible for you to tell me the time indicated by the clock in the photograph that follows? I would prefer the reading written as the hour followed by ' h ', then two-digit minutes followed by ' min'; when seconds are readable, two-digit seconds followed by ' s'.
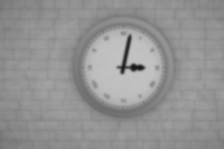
3 h 02 min
